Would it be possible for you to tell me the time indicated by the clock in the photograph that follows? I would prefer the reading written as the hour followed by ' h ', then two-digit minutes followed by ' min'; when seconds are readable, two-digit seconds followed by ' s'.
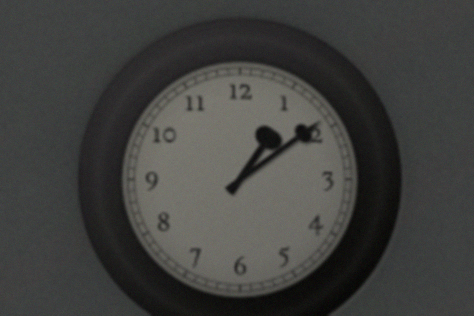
1 h 09 min
